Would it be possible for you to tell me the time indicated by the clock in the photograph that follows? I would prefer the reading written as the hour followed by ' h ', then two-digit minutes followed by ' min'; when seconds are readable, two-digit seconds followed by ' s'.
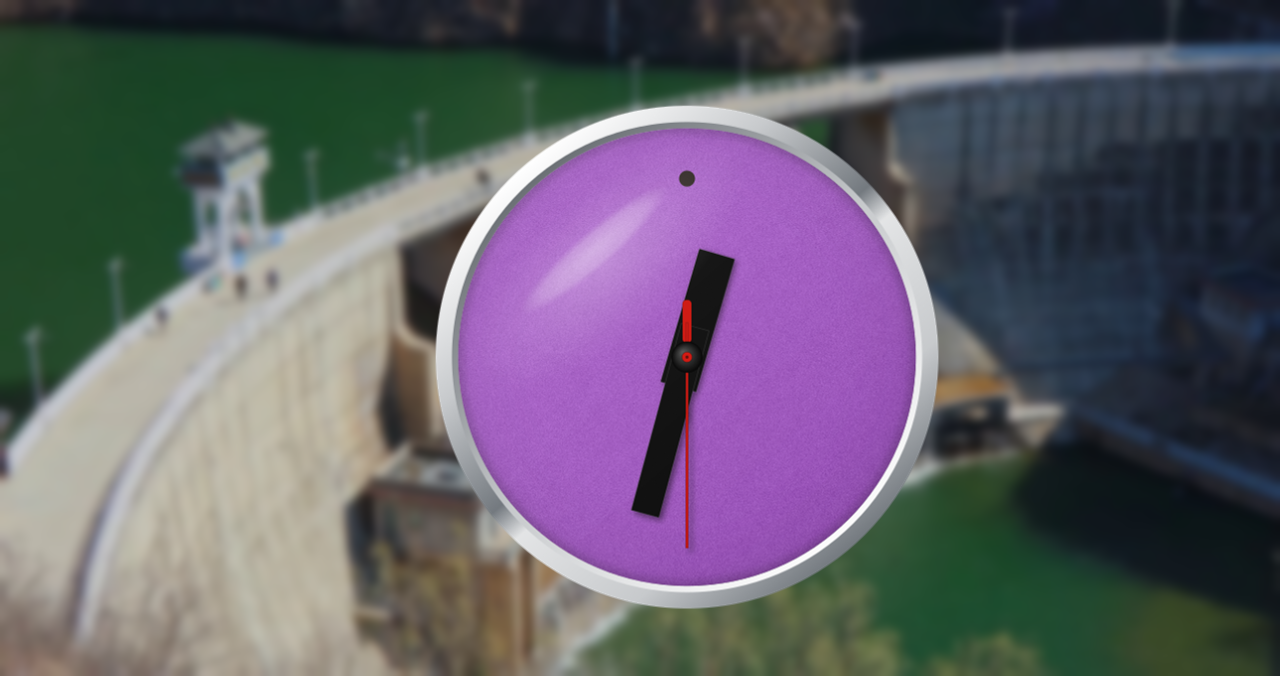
12 h 32 min 30 s
